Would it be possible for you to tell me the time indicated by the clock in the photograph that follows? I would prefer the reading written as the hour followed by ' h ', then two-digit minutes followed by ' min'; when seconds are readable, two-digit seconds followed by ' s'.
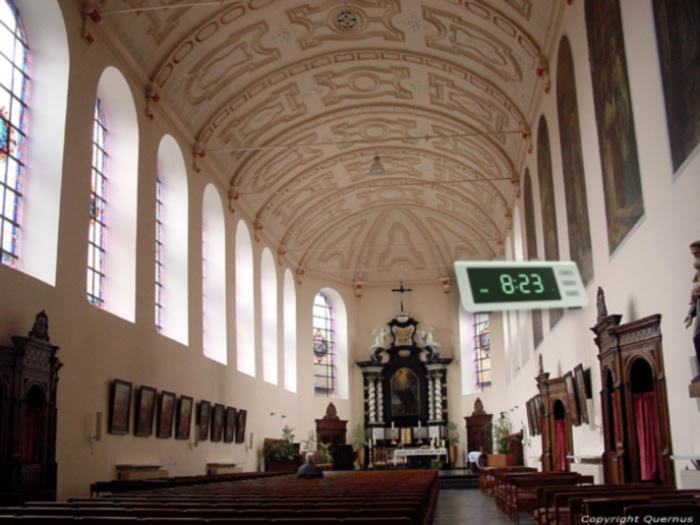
8 h 23 min
